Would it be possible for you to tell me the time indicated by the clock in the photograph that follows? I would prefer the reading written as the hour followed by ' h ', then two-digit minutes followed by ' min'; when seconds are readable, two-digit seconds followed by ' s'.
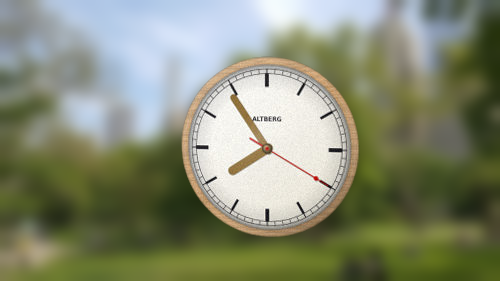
7 h 54 min 20 s
